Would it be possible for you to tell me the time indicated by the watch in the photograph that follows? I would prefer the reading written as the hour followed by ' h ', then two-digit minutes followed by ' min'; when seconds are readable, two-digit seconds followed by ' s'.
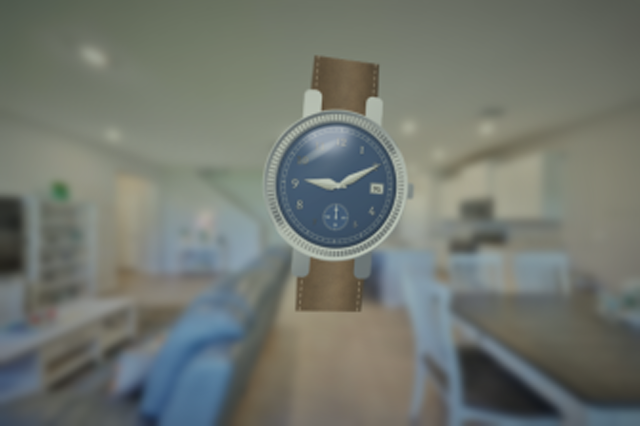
9 h 10 min
